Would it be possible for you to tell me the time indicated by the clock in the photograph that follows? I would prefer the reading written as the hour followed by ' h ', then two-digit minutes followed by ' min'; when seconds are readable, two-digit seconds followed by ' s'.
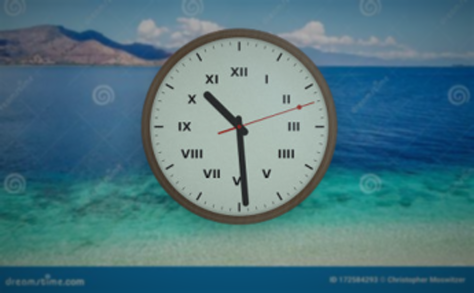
10 h 29 min 12 s
